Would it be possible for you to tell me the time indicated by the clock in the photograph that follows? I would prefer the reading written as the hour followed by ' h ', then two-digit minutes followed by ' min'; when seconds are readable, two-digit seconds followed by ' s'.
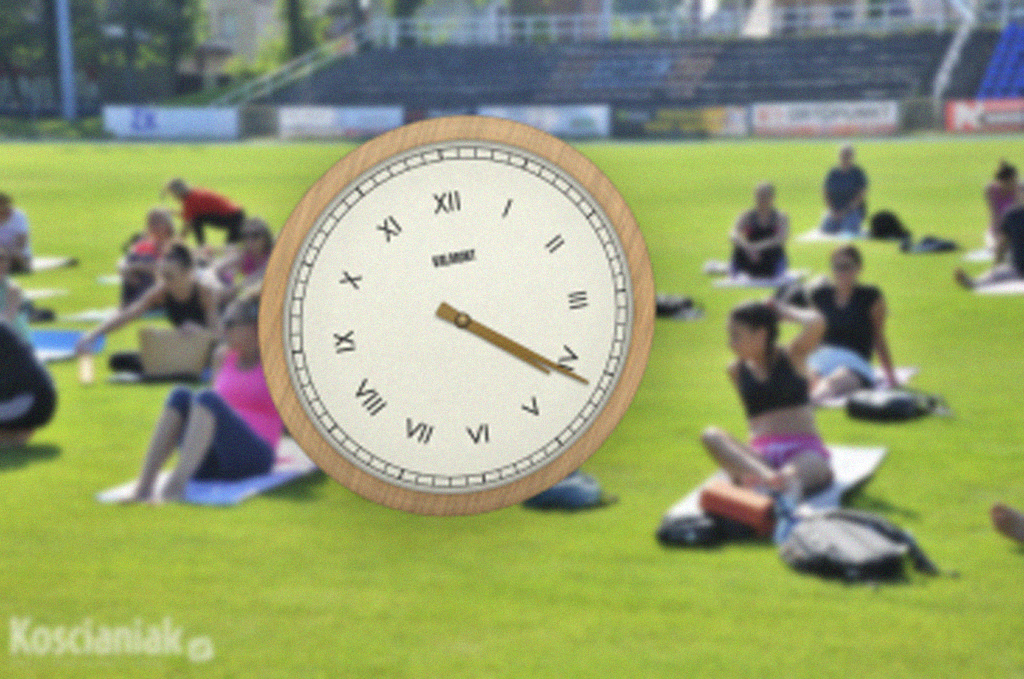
4 h 21 min
